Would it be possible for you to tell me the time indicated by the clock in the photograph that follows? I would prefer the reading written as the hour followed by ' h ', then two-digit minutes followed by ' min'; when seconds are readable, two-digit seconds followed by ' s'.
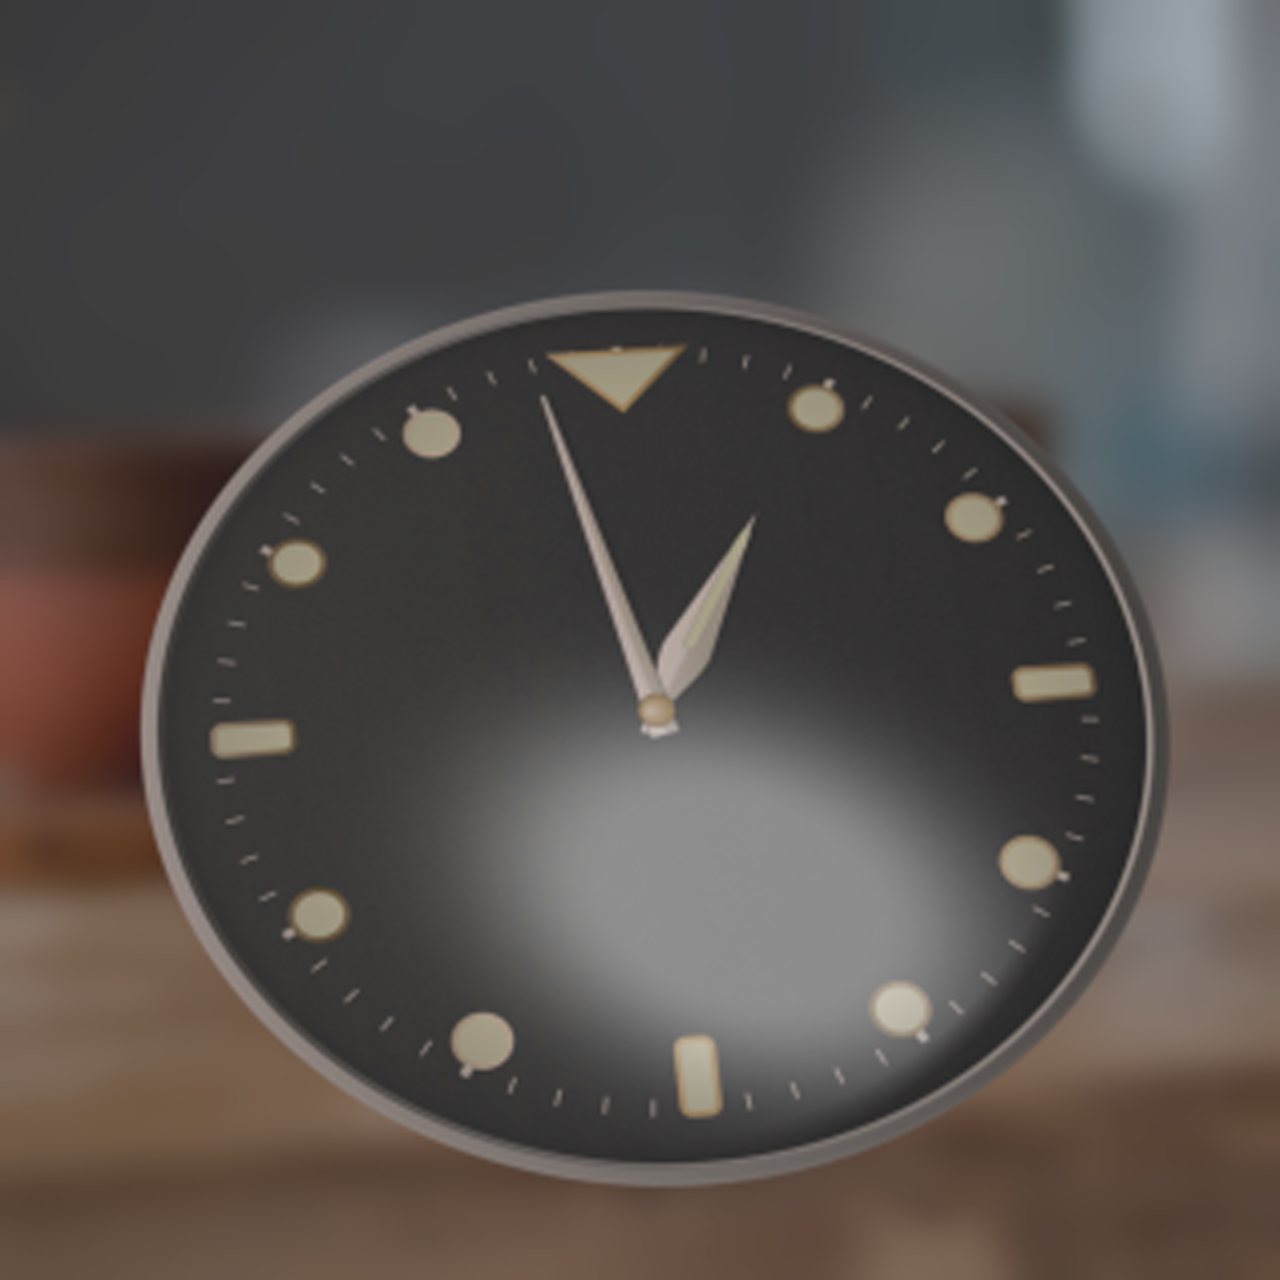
12 h 58 min
